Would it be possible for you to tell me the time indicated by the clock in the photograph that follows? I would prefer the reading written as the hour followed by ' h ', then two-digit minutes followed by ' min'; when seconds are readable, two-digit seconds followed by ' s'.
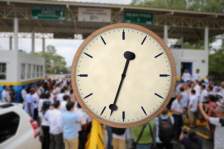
12 h 33 min
